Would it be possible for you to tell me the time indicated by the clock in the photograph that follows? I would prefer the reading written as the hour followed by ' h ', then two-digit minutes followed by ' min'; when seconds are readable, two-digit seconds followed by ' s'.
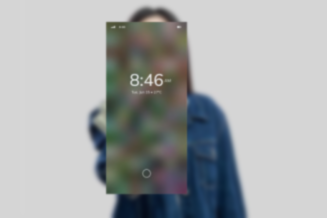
8 h 46 min
